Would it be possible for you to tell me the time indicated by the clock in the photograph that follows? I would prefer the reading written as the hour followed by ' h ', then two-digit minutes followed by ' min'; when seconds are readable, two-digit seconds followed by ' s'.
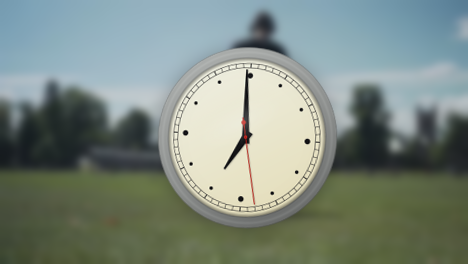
6 h 59 min 28 s
